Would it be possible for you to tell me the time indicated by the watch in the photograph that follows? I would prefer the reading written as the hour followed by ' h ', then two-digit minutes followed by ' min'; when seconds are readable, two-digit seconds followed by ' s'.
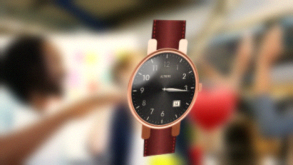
3 h 16 min
